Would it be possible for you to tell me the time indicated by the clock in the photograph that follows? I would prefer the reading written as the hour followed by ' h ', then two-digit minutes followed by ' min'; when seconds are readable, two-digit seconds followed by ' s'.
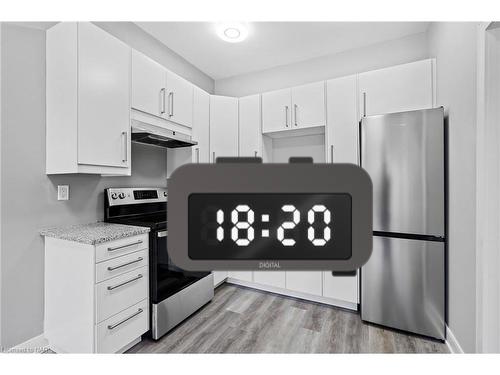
18 h 20 min
